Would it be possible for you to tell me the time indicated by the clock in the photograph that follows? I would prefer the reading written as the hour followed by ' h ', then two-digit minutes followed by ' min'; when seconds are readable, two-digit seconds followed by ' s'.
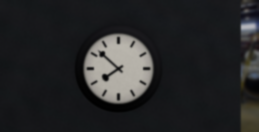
7 h 52 min
